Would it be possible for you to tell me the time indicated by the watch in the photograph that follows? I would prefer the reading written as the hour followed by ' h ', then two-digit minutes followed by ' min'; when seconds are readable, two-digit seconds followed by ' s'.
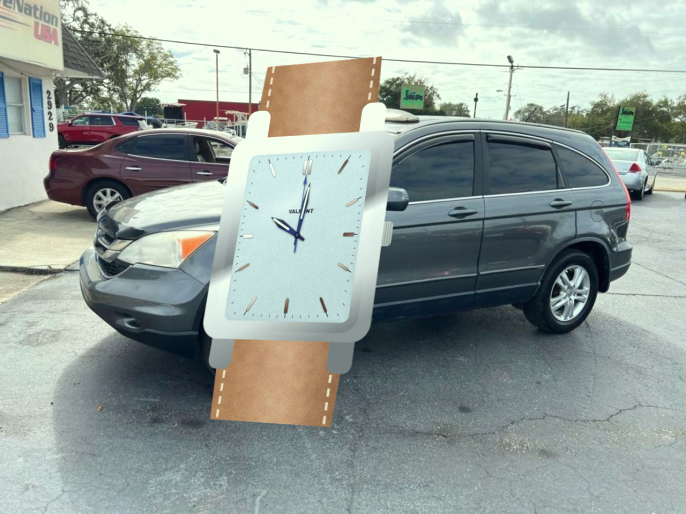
10 h 01 min 00 s
